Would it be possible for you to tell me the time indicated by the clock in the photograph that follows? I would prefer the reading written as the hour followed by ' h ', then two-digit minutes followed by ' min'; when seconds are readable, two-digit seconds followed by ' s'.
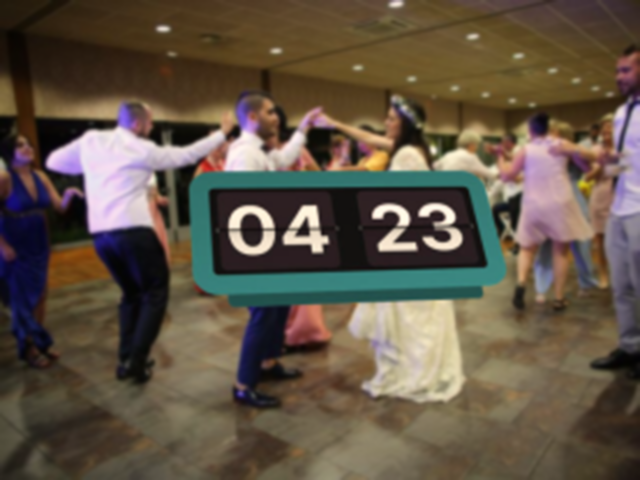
4 h 23 min
